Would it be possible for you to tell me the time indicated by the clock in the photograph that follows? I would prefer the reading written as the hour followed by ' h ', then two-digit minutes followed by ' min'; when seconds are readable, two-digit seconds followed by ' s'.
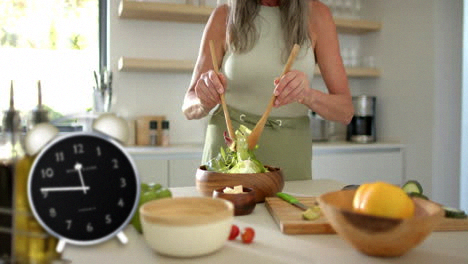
11 h 46 min
